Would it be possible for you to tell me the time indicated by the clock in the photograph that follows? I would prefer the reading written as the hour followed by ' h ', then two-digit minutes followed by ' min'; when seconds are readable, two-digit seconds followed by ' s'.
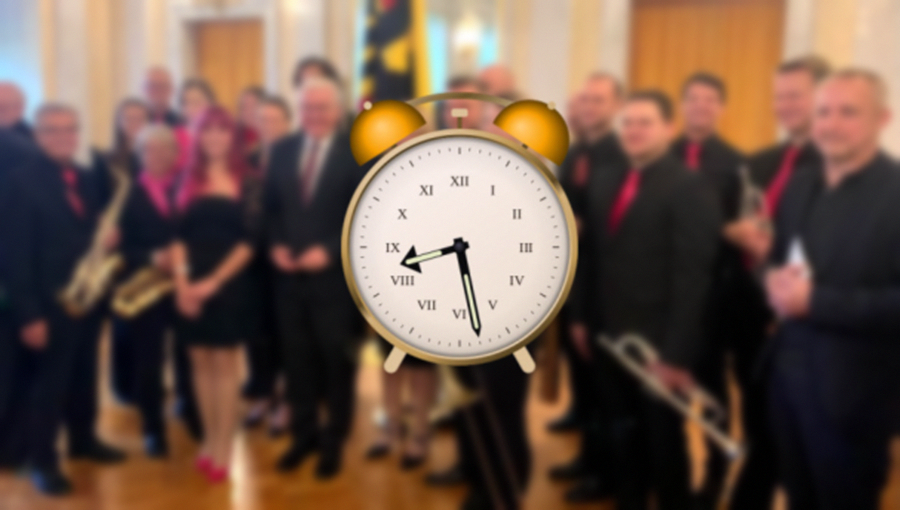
8 h 28 min
